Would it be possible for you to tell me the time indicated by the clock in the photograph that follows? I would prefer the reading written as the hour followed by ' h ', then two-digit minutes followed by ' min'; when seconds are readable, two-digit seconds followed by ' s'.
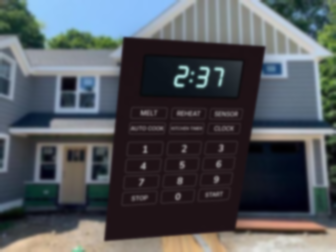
2 h 37 min
